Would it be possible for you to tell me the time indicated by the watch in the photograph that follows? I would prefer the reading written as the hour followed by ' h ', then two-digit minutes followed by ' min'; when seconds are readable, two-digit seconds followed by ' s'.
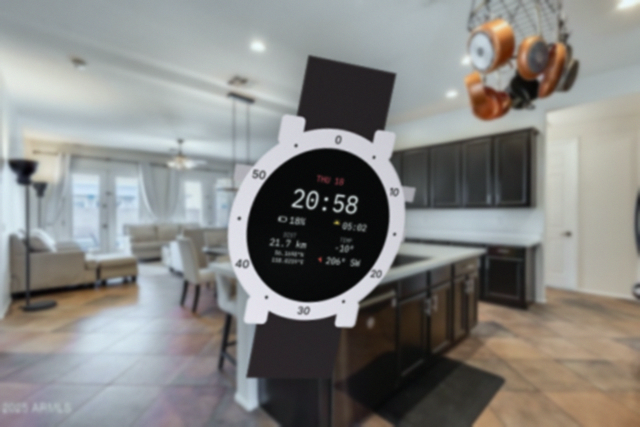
20 h 58 min
